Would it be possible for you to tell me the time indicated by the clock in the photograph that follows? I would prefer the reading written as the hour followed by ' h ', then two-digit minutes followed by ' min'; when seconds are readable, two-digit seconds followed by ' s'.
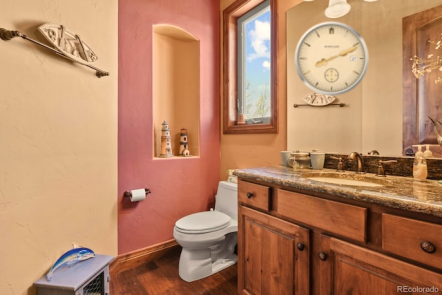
8 h 11 min
